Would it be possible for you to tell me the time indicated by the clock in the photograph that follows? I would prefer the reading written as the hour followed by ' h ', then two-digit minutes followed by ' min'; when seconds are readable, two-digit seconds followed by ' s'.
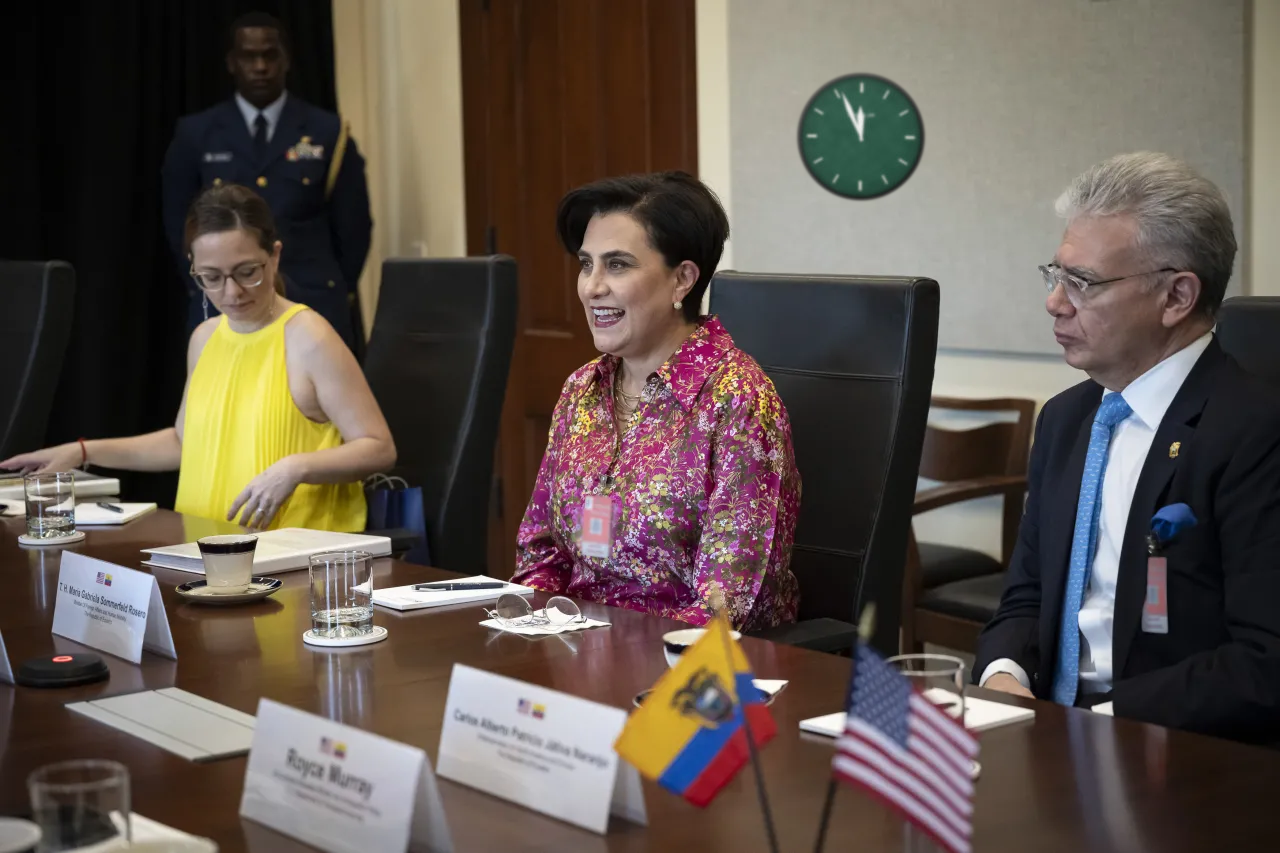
11 h 56 min
